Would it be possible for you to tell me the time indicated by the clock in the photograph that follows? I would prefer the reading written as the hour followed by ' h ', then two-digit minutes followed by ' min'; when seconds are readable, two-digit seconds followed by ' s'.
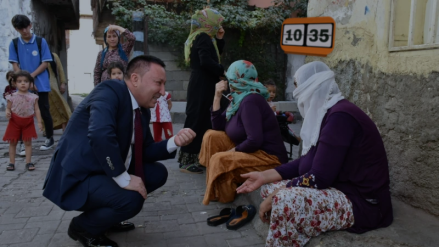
10 h 35 min
